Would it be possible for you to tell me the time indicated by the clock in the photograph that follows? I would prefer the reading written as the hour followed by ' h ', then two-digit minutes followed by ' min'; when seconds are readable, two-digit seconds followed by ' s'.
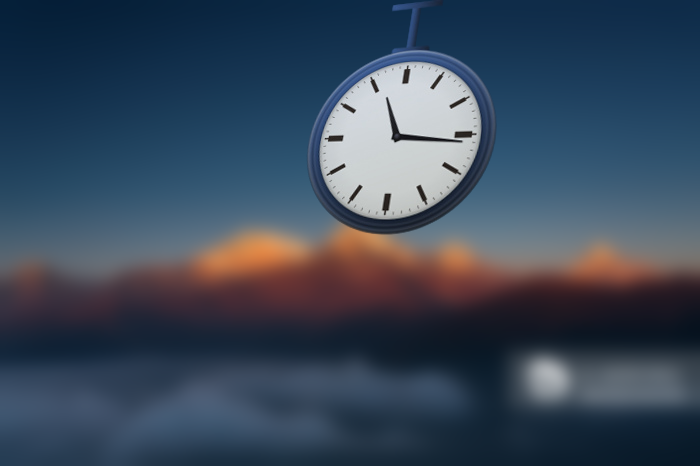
11 h 16 min
